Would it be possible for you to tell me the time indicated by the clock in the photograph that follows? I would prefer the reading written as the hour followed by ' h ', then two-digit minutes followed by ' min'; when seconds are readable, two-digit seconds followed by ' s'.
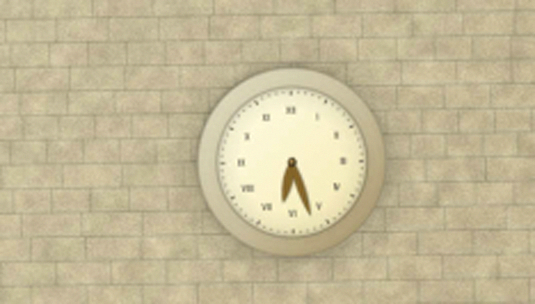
6 h 27 min
